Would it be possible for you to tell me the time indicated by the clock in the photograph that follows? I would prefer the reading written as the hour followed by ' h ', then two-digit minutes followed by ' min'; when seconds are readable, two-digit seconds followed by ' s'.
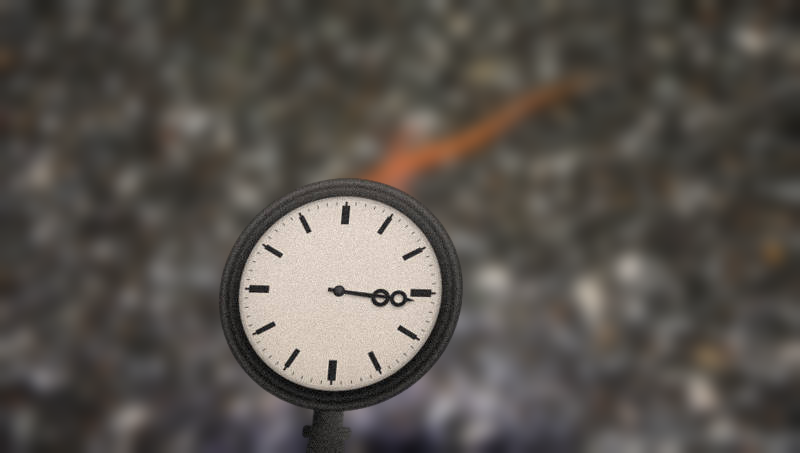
3 h 16 min
